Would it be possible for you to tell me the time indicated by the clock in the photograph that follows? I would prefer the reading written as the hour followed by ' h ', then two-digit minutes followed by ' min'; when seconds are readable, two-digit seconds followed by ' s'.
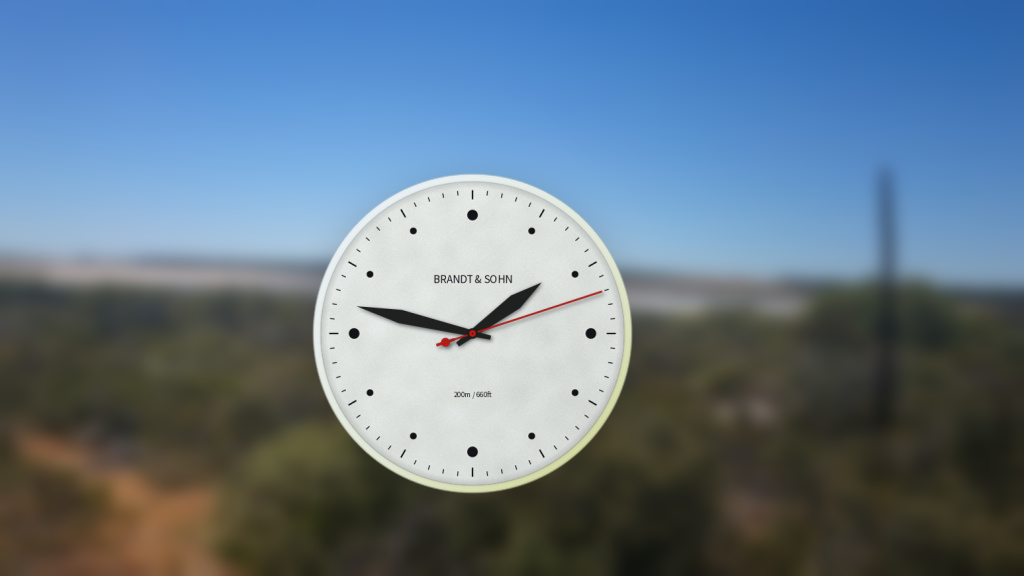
1 h 47 min 12 s
